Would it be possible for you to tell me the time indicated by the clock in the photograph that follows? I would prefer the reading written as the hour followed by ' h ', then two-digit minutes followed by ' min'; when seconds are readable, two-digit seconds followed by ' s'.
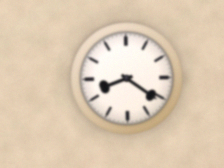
8 h 21 min
